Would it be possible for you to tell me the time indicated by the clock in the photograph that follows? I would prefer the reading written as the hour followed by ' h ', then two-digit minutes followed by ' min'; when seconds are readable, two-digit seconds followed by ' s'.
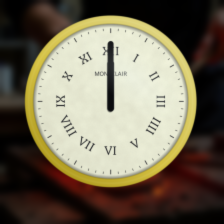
12 h 00 min
